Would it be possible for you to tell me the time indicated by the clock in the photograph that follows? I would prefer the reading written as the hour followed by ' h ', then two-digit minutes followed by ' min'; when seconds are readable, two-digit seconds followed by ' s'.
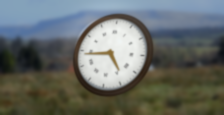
4 h 44 min
